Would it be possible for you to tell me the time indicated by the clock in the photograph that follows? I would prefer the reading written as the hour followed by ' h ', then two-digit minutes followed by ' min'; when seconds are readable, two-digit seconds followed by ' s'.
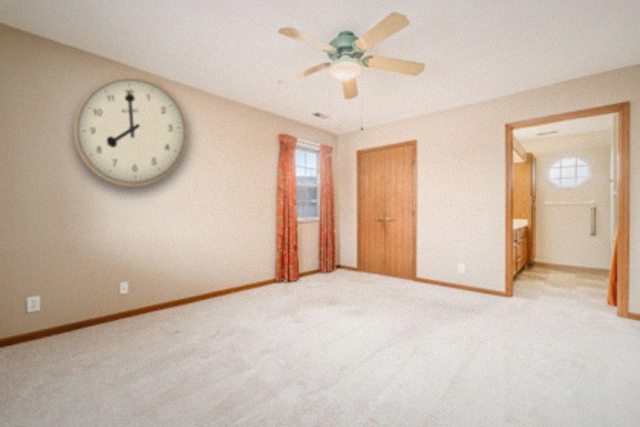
8 h 00 min
